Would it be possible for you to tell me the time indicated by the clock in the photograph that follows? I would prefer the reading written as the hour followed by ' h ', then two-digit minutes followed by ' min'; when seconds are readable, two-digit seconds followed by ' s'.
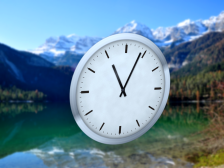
11 h 04 min
